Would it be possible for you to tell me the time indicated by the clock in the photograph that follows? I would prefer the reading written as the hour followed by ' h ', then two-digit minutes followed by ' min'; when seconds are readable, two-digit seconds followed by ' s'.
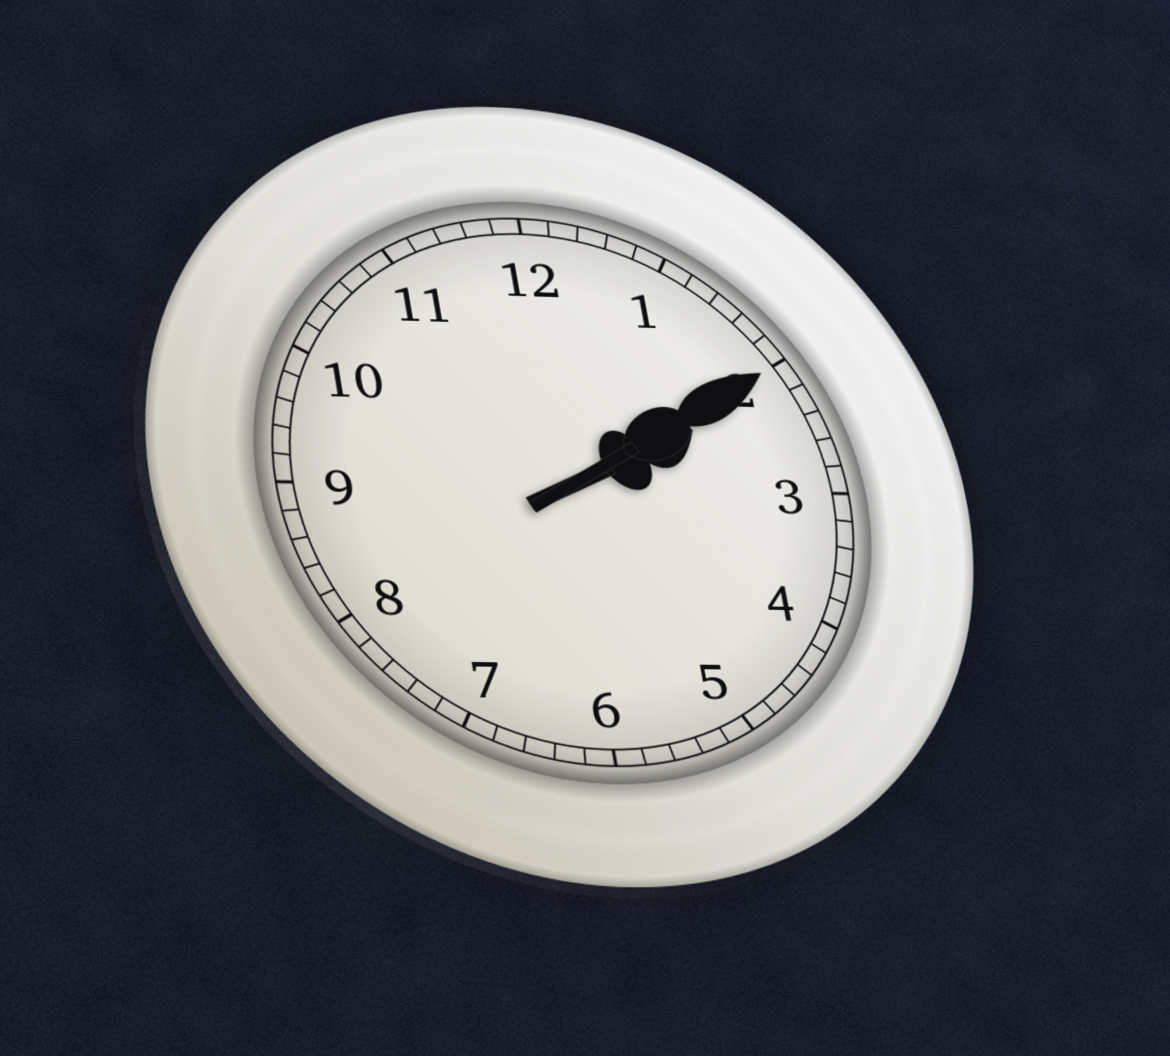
2 h 10 min
